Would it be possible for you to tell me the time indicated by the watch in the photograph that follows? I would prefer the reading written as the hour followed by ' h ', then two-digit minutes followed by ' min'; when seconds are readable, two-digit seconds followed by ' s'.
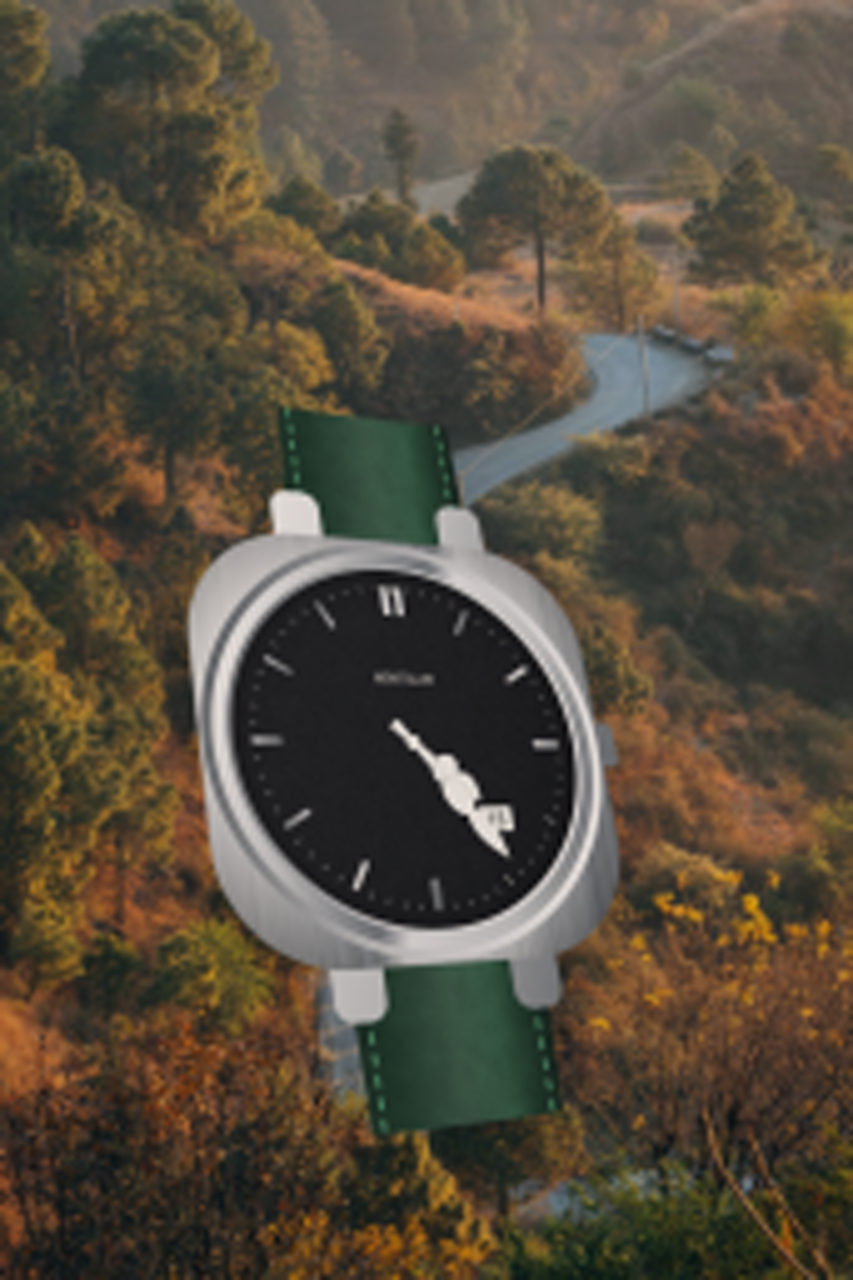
4 h 24 min
